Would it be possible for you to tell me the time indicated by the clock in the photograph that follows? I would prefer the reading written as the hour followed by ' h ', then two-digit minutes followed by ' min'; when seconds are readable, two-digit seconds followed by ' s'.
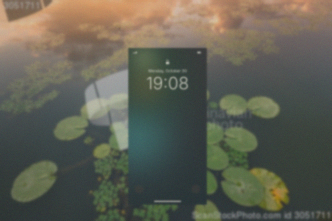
19 h 08 min
